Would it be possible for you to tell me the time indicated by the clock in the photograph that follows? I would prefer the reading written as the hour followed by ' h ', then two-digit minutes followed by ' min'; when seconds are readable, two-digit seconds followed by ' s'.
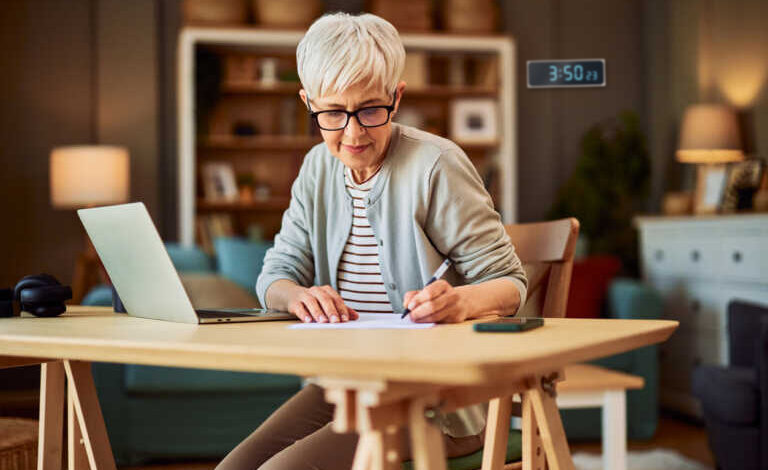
3 h 50 min
